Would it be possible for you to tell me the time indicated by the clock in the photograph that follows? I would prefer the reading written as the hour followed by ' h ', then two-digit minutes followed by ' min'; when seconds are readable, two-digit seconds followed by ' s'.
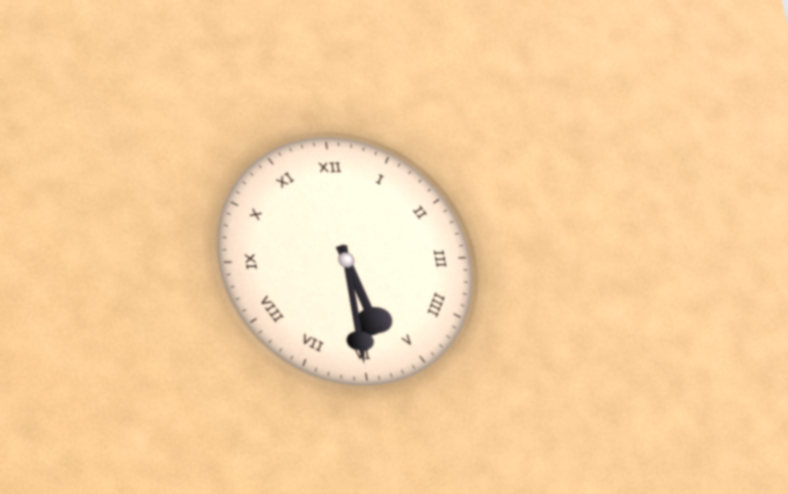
5 h 30 min
